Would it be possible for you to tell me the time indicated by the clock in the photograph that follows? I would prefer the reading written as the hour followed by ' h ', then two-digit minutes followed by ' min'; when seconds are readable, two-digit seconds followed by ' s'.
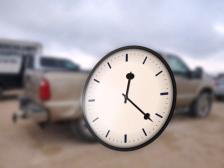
12 h 22 min
